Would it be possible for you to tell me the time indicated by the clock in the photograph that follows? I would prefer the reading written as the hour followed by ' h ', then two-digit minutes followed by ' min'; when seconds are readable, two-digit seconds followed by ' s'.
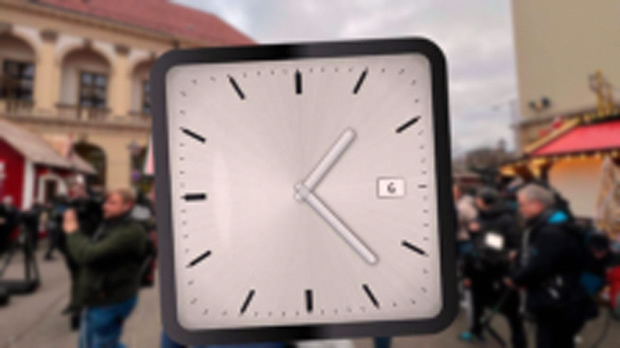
1 h 23 min
